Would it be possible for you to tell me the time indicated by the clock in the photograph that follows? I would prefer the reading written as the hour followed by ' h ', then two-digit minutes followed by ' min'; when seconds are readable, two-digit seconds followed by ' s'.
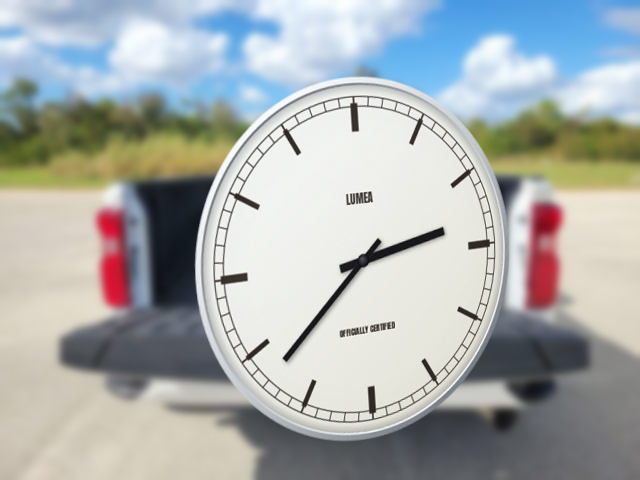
2 h 38 min
